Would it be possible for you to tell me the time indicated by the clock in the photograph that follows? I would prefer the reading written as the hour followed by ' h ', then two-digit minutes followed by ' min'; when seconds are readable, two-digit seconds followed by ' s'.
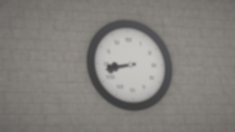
8 h 43 min
